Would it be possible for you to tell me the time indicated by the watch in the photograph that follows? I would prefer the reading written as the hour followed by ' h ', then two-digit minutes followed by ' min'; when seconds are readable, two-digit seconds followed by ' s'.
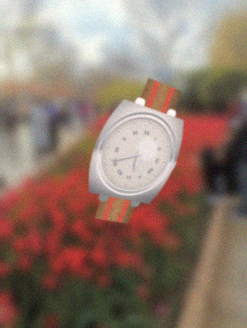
5 h 41 min
